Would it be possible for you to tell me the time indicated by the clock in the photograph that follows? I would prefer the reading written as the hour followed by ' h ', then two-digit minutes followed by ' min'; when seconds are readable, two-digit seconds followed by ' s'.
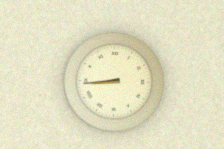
8 h 44 min
